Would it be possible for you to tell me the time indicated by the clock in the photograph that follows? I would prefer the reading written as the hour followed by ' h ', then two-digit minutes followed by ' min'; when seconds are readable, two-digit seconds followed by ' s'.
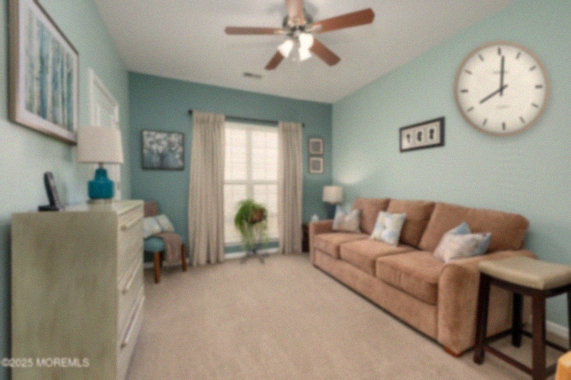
8 h 01 min
